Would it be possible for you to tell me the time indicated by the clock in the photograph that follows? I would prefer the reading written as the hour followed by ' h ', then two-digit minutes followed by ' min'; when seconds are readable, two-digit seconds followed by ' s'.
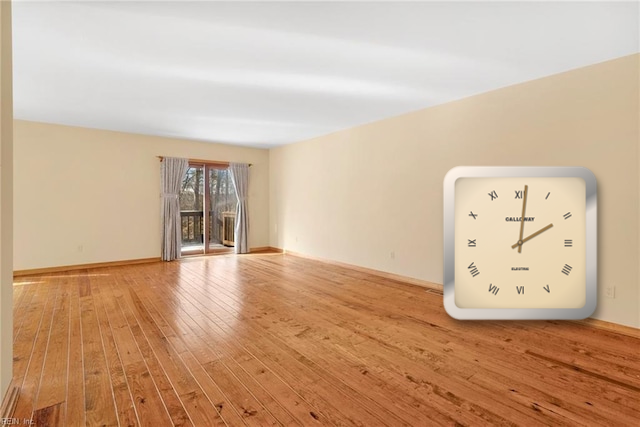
2 h 01 min
